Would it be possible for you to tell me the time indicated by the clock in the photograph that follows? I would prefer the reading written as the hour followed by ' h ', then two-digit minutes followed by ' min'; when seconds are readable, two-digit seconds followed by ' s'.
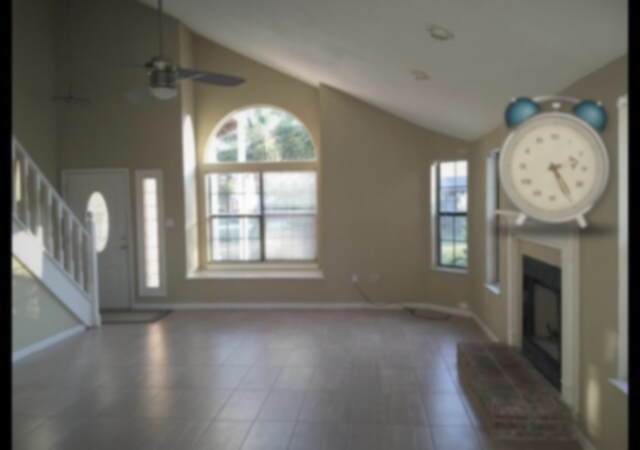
2 h 25 min
